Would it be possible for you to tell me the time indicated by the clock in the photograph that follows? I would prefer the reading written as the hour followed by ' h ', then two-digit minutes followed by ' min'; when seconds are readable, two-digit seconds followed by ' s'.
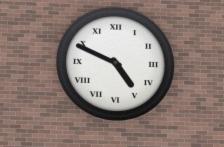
4 h 49 min
